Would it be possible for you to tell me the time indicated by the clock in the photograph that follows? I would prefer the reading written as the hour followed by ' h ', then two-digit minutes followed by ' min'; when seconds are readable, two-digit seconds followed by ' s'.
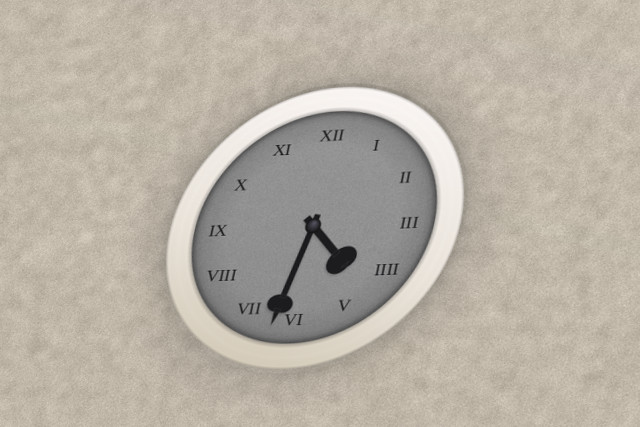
4 h 32 min
